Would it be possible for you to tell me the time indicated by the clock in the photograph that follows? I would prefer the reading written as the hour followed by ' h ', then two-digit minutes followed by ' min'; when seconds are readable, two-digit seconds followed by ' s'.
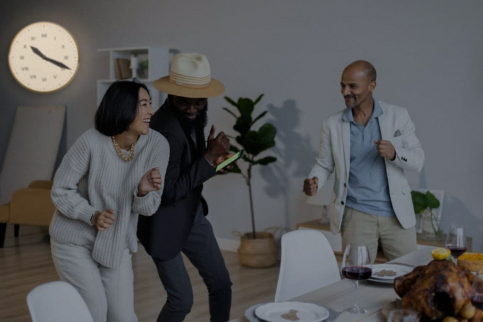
10 h 19 min
